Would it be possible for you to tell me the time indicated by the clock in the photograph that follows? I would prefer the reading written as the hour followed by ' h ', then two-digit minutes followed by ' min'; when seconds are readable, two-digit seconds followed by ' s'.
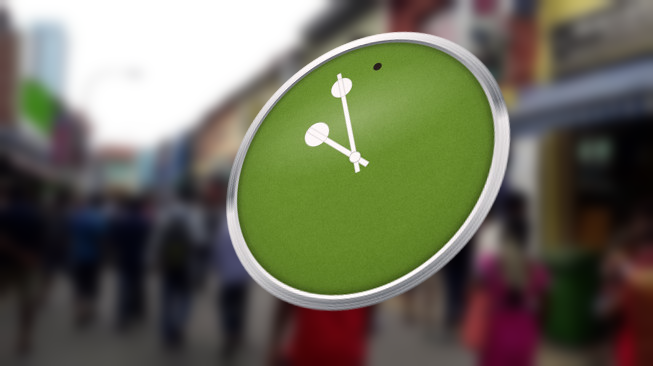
9 h 56 min
